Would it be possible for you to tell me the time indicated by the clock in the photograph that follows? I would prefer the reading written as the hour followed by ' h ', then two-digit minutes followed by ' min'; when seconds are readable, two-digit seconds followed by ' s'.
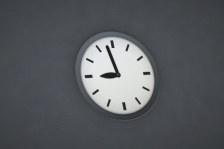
8 h 58 min
